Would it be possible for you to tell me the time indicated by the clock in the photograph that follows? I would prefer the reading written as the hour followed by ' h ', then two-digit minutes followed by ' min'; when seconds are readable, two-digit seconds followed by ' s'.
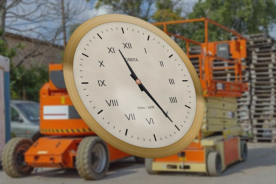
11 h 25 min
